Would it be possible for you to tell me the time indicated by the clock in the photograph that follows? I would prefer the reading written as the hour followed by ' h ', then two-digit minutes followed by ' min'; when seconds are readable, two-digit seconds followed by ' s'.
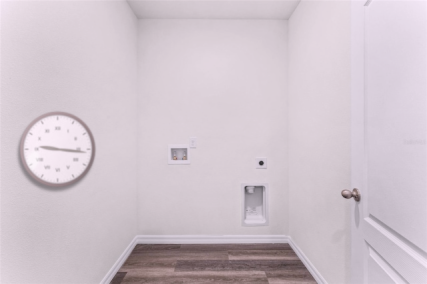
9 h 16 min
